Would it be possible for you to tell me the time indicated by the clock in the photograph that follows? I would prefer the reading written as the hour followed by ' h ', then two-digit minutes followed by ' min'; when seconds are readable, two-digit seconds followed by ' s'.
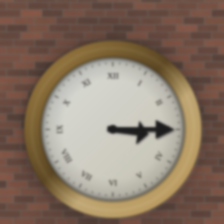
3 h 15 min
